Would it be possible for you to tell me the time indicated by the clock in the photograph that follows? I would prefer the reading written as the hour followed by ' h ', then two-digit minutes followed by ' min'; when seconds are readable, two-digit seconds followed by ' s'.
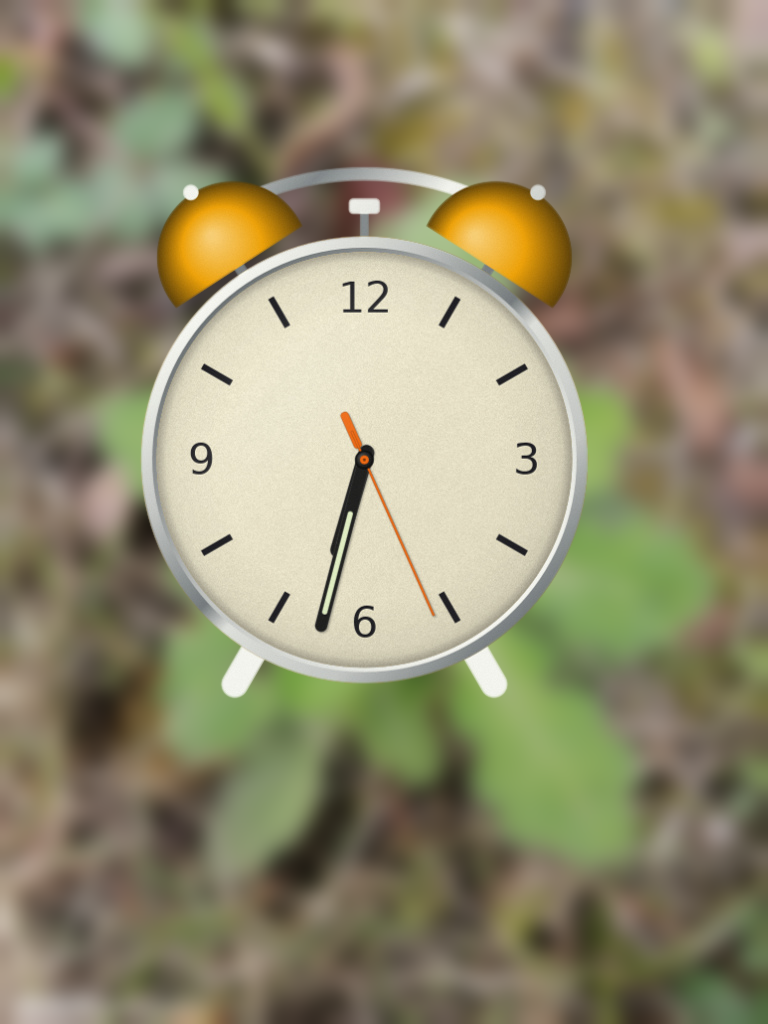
6 h 32 min 26 s
